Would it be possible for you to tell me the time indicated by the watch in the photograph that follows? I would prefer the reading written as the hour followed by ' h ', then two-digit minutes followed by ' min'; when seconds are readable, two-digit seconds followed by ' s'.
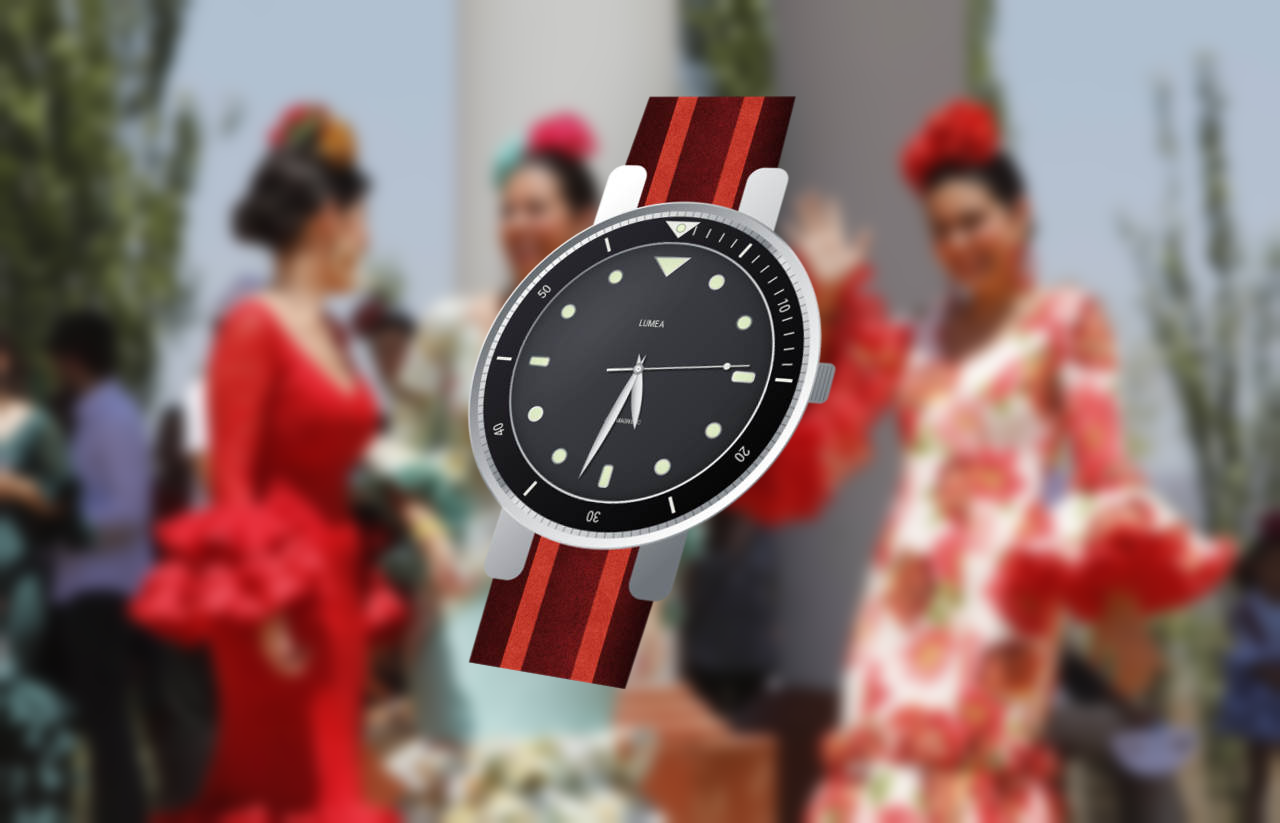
5 h 32 min 14 s
